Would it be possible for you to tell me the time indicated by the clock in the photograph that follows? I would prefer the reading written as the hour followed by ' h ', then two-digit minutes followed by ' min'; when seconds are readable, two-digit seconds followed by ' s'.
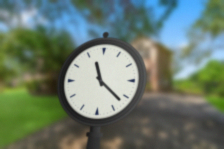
11 h 22 min
